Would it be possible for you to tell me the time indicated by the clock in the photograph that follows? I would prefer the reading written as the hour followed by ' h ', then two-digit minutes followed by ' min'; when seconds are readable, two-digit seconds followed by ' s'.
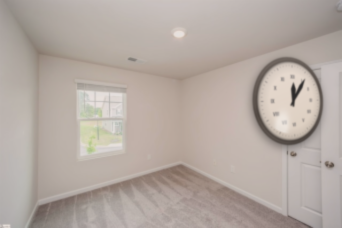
12 h 06 min
